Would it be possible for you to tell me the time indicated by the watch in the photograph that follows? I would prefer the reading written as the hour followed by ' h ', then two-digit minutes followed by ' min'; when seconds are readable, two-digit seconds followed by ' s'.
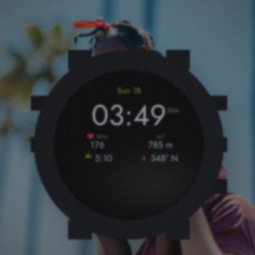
3 h 49 min
